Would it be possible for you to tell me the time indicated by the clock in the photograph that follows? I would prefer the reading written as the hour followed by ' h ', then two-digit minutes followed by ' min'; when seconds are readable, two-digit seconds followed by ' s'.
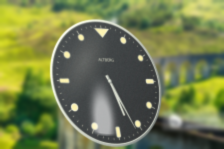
5 h 26 min
